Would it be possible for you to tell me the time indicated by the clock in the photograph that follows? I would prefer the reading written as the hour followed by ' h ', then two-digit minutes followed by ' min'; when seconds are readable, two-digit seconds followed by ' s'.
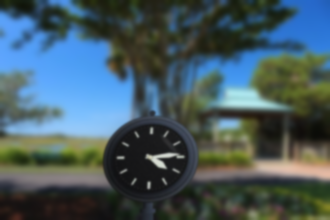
4 h 14 min
